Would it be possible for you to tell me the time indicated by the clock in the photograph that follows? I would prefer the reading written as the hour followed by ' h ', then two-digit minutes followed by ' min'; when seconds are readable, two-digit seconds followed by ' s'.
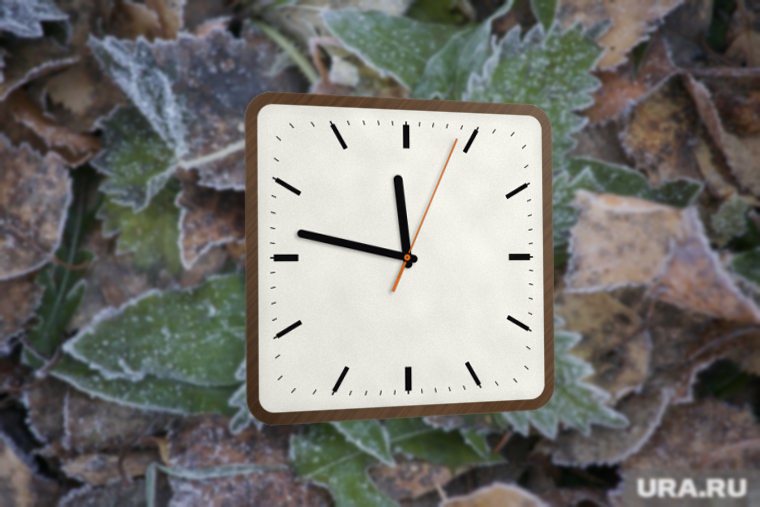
11 h 47 min 04 s
